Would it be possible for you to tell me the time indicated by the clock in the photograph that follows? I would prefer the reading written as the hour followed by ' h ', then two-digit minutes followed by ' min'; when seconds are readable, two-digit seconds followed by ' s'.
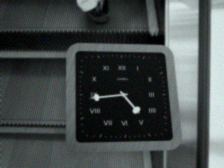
4 h 44 min
